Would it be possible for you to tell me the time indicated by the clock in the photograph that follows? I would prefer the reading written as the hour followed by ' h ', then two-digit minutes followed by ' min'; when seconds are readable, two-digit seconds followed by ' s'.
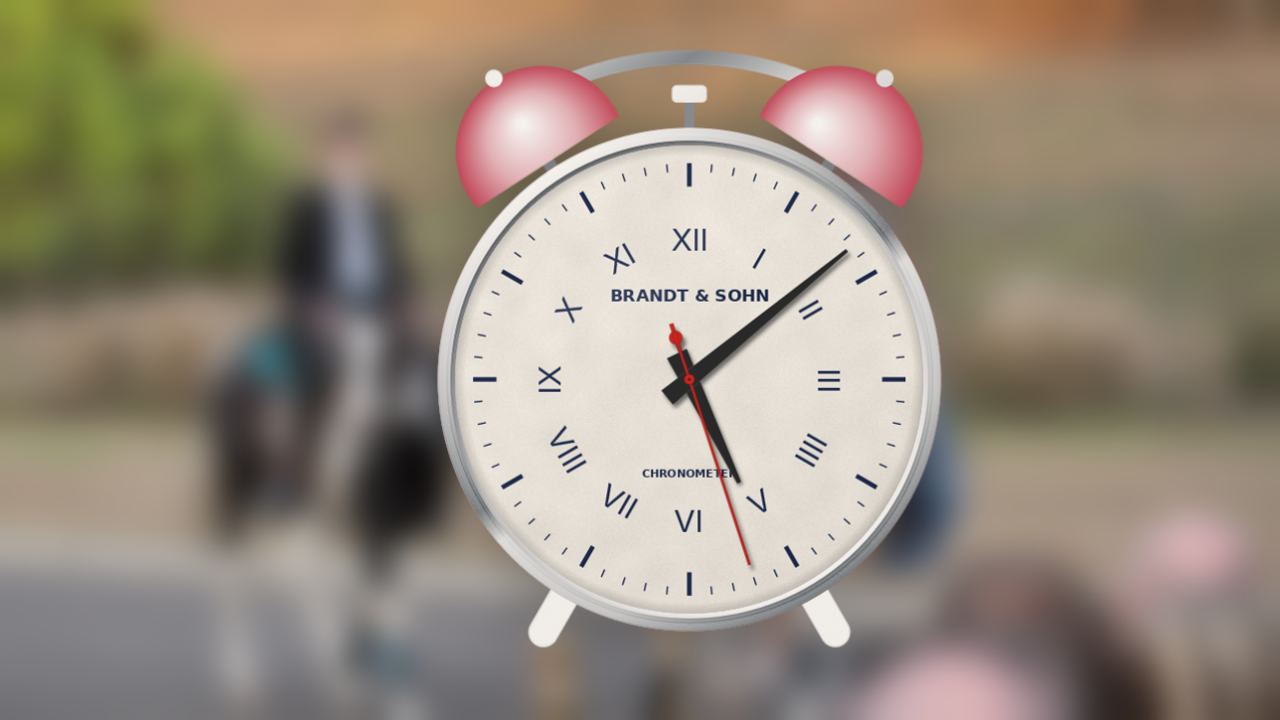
5 h 08 min 27 s
